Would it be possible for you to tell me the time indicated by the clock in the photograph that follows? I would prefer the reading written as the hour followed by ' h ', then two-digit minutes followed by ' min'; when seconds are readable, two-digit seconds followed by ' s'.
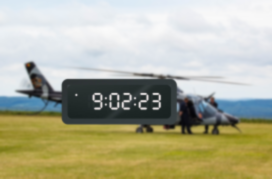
9 h 02 min 23 s
